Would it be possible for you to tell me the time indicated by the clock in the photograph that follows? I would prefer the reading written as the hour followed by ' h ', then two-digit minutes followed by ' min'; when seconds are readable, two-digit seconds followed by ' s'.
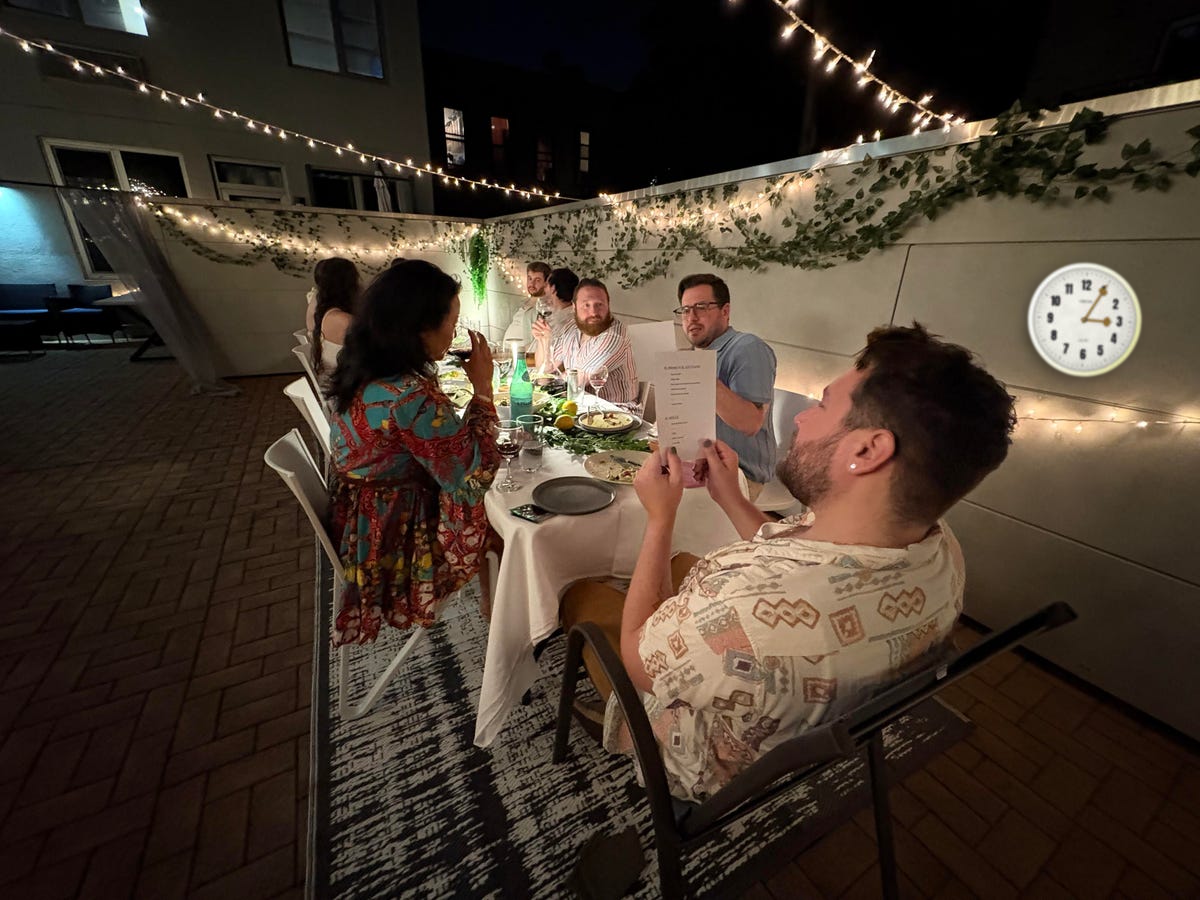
3 h 05 min
